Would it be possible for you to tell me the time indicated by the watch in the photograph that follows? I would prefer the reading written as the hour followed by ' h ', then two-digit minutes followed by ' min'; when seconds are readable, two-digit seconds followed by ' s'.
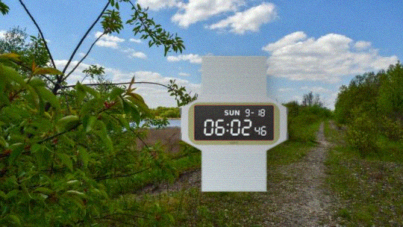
6 h 02 min 46 s
